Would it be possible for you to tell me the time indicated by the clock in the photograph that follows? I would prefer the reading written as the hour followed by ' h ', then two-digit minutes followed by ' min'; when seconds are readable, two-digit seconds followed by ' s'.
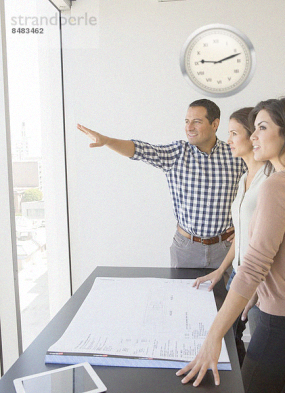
9 h 12 min
